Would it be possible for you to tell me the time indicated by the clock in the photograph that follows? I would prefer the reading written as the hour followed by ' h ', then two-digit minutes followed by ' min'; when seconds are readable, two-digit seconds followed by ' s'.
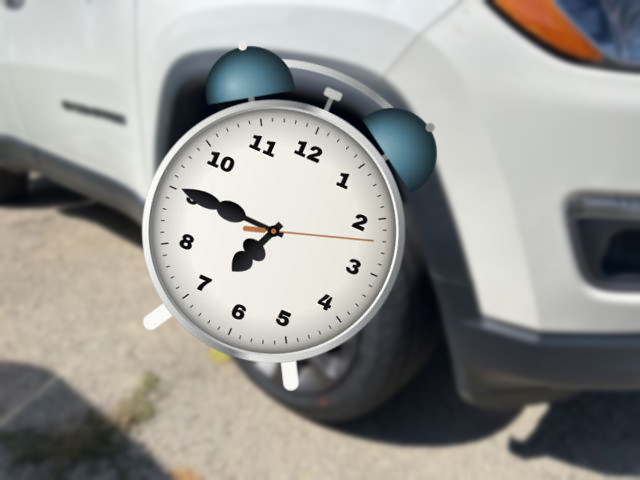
6 h 45 min 12 s
